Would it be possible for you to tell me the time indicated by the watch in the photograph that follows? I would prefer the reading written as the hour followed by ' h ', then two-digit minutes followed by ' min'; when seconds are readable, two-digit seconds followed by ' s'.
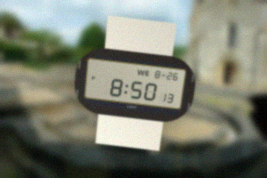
8 h 50 min
